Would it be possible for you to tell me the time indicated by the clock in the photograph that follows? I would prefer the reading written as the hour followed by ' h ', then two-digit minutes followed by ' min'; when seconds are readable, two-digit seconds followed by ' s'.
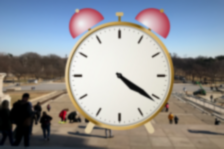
4 h 21 min
